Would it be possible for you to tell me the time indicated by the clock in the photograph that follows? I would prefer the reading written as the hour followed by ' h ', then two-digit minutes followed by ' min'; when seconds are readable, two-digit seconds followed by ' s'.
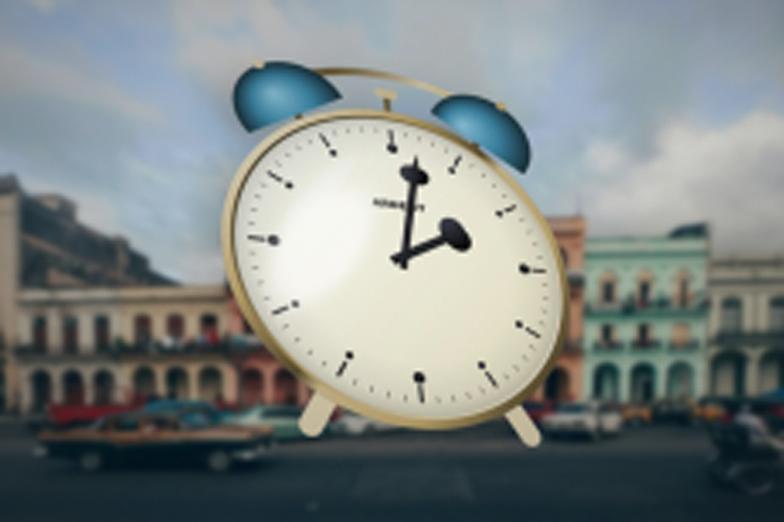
2 h 02 min
